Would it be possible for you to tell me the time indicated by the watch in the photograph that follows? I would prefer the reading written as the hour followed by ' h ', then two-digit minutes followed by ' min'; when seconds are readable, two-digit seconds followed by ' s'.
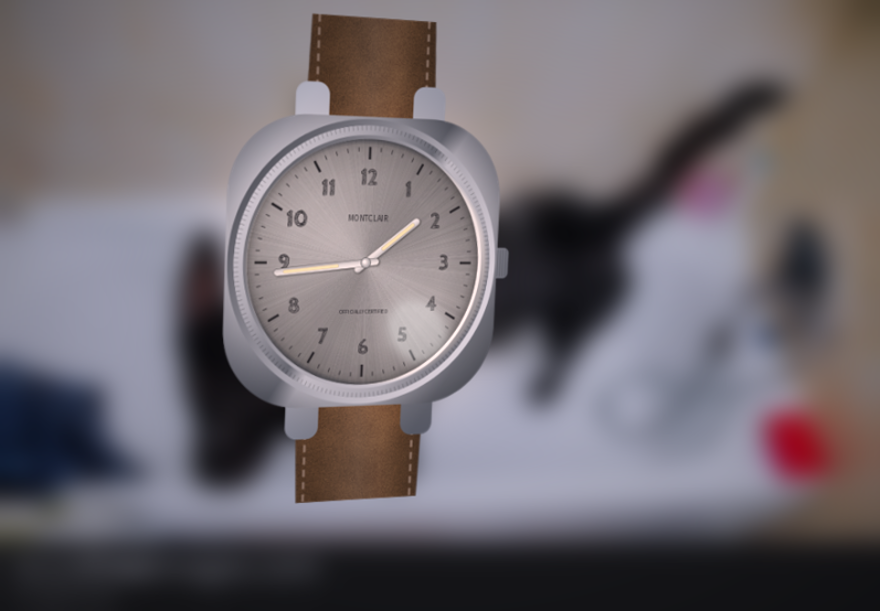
1 h 44 min
